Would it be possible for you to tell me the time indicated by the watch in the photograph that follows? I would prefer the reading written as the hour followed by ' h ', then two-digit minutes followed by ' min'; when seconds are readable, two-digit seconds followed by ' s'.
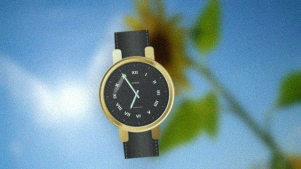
6 h 55 min
